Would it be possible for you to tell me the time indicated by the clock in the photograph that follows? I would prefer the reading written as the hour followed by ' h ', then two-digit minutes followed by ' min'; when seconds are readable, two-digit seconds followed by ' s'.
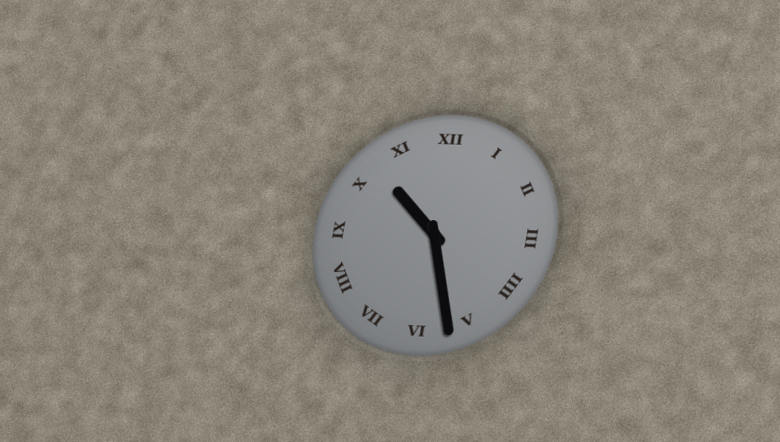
10 h 27 min
